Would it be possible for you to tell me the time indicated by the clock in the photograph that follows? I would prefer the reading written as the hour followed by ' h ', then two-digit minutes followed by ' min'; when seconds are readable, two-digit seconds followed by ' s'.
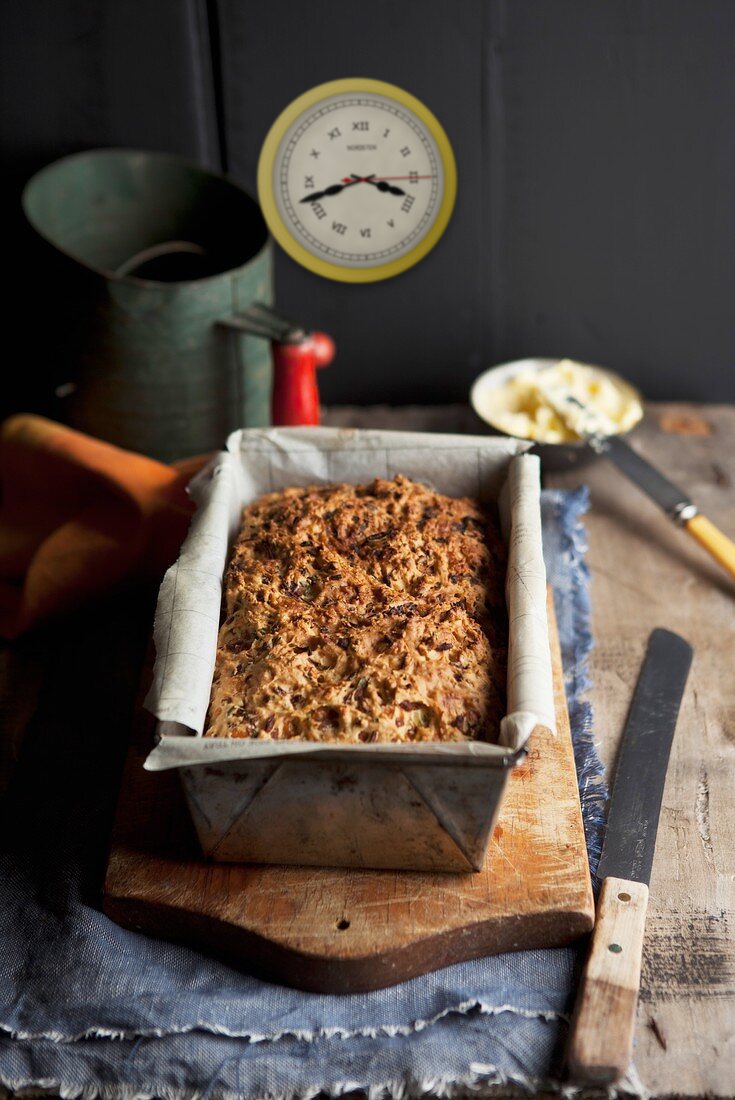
3 h 42 min 15 s
